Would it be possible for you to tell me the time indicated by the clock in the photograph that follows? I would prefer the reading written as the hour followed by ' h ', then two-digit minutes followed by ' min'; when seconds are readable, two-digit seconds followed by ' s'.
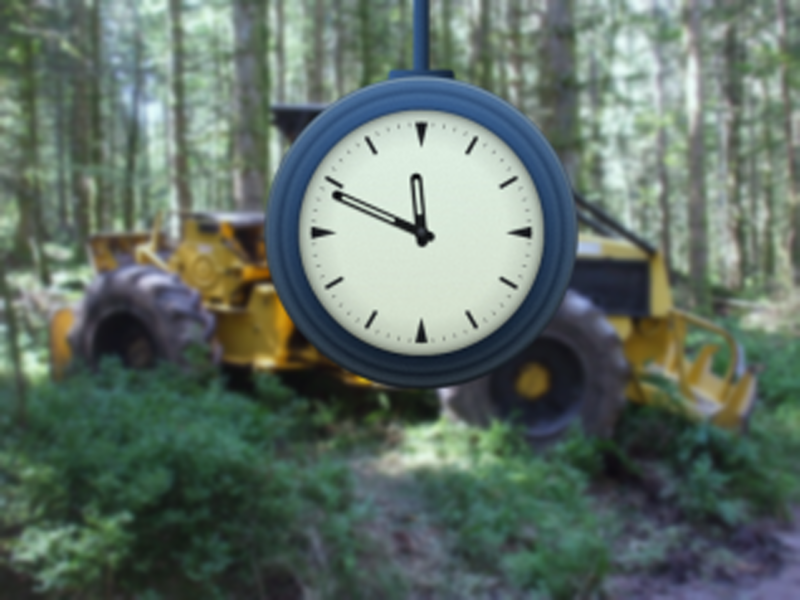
11 h 49 min
